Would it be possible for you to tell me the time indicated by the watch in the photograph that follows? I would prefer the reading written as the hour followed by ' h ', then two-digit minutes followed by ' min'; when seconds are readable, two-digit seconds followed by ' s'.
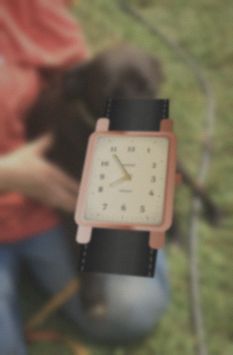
7 h 54 min
